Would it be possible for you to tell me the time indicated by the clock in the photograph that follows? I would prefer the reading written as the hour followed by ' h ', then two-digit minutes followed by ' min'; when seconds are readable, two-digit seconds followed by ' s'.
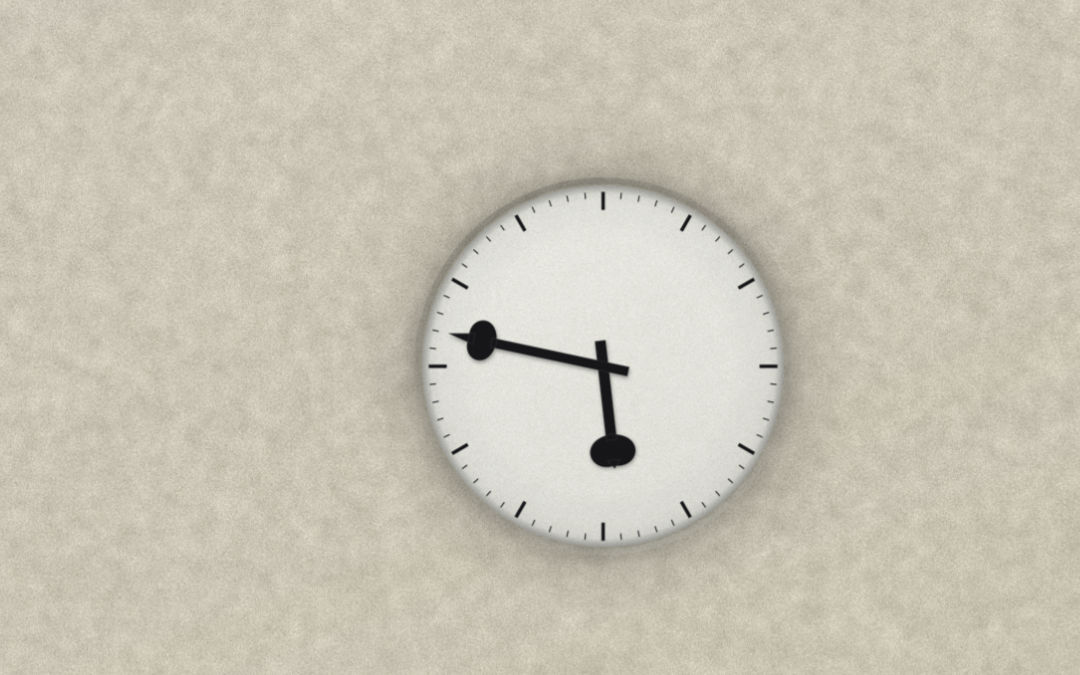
5 h 47 min
